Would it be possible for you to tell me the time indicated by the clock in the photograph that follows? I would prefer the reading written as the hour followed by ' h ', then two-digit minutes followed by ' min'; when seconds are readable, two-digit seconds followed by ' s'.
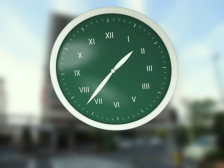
1 h 37 min
